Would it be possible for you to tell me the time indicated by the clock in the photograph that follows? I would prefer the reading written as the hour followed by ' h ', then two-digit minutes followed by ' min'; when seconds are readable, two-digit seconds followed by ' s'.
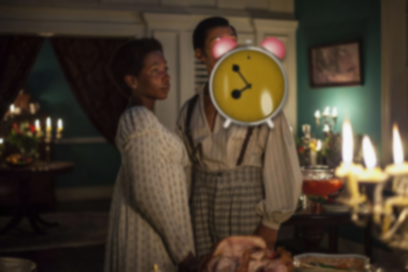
7 h 54 min
